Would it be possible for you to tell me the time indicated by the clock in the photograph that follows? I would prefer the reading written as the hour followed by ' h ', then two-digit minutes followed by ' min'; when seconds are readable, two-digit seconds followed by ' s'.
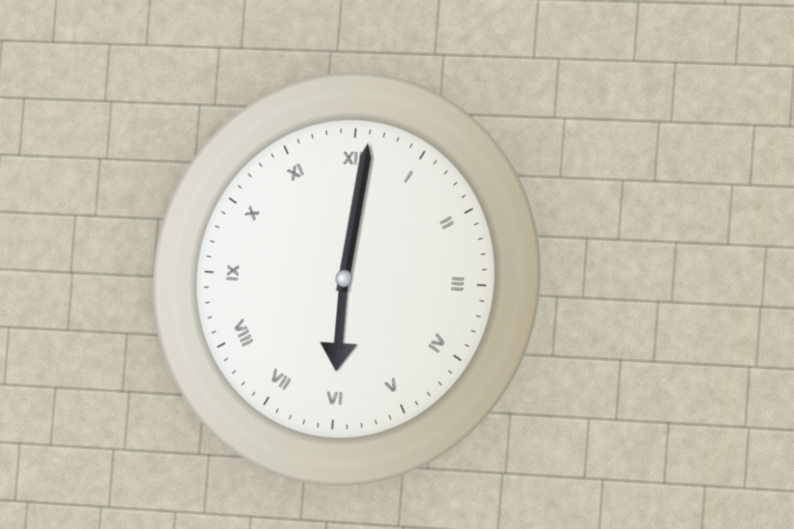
6 h 01 min
